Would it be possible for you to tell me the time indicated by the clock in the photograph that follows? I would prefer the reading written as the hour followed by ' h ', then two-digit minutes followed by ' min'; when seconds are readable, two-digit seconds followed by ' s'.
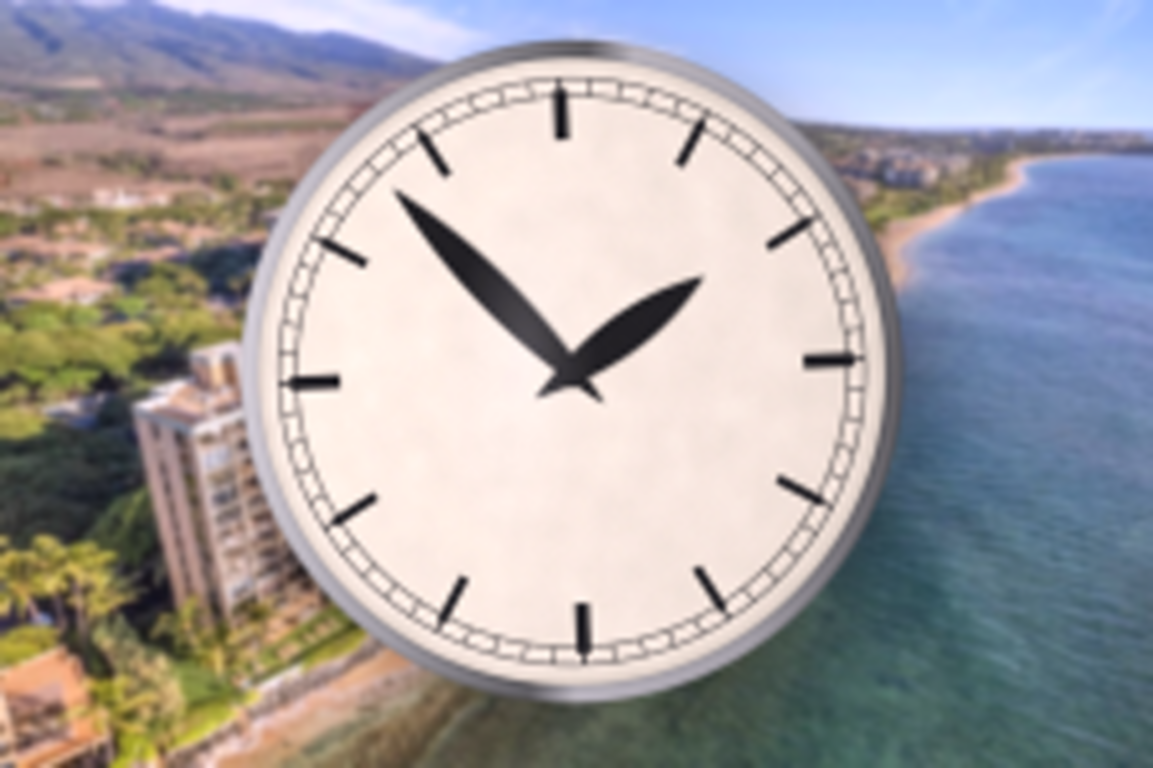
1 h 53 min
